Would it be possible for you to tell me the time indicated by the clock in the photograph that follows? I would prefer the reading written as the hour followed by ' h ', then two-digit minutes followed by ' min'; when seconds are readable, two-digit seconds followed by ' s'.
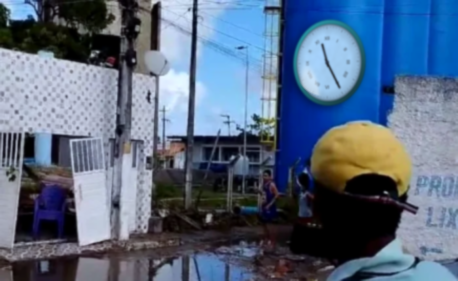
11 h 25 min
